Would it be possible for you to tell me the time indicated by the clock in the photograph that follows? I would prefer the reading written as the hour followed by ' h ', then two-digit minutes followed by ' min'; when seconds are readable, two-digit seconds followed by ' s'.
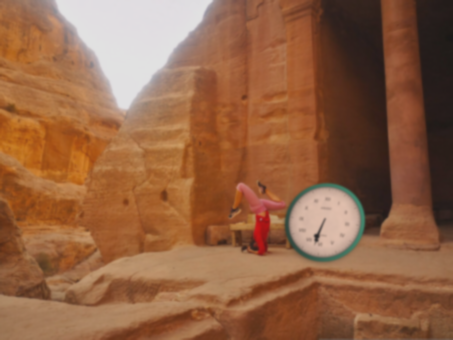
6 h 32 min
